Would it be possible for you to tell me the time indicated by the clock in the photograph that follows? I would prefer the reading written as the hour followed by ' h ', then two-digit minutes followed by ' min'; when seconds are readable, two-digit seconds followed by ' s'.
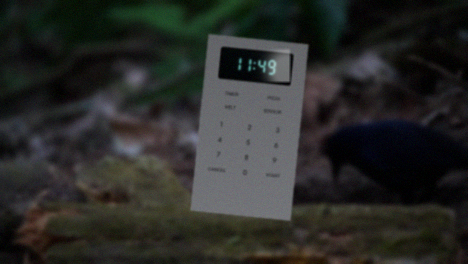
11 h 49 min
